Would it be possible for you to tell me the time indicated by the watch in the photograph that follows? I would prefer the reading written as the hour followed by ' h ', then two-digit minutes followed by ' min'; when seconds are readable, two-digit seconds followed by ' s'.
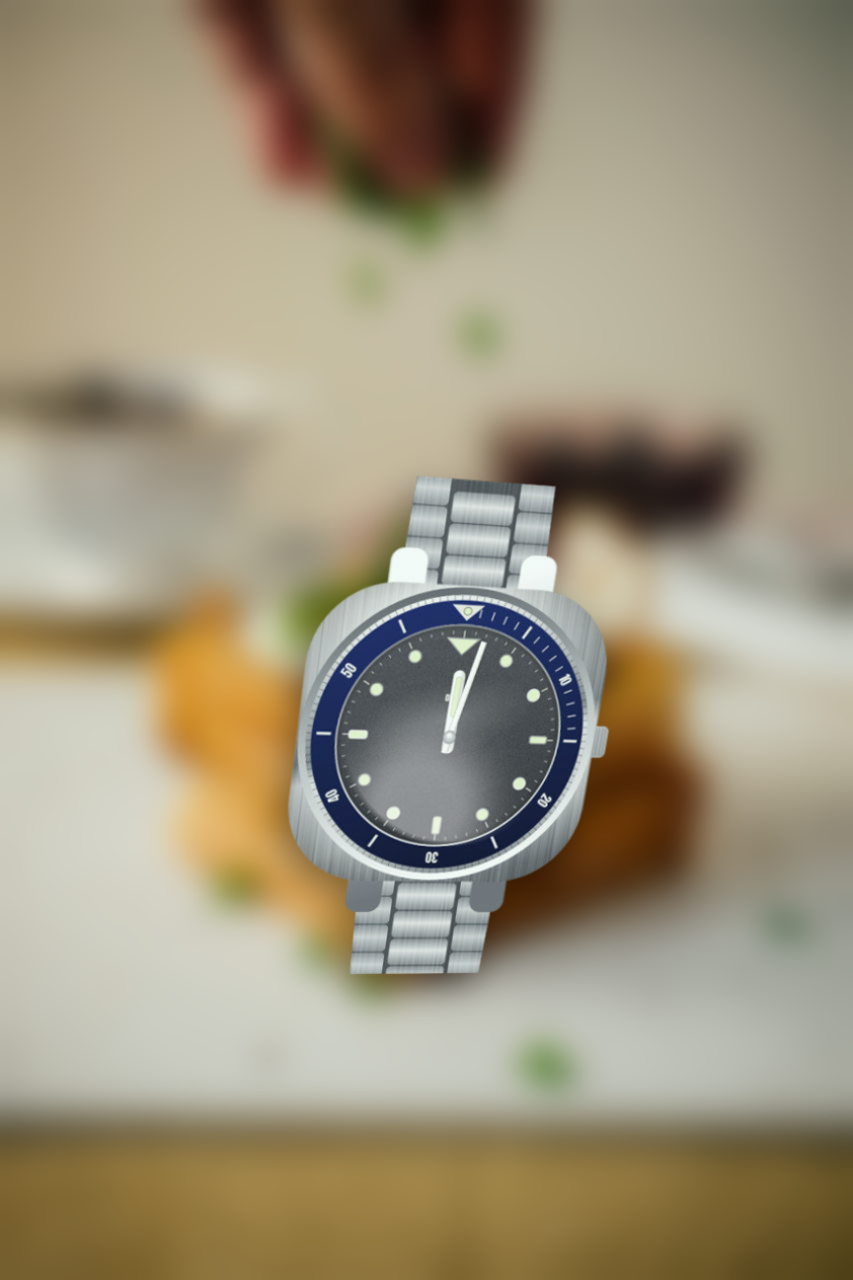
12 h 02 min
